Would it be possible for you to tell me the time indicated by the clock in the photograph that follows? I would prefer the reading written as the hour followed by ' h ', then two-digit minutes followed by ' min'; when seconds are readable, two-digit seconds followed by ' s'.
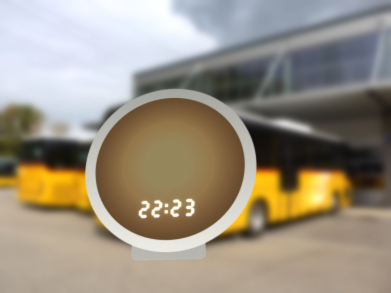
22 h 23 min
